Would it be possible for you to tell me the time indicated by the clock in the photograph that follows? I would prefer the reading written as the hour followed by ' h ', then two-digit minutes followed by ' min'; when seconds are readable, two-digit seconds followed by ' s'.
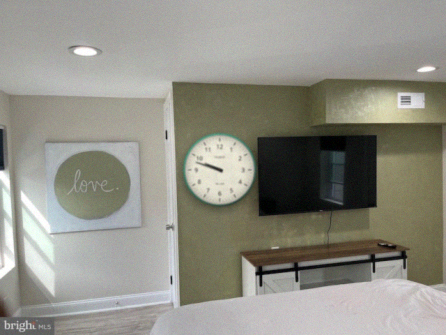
9 h 48 min
